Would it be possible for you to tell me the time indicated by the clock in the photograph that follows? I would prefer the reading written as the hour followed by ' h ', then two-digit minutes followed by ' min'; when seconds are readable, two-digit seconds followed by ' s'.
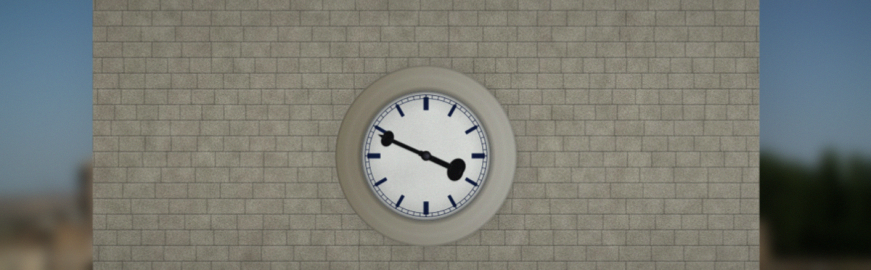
3 h 49 min
